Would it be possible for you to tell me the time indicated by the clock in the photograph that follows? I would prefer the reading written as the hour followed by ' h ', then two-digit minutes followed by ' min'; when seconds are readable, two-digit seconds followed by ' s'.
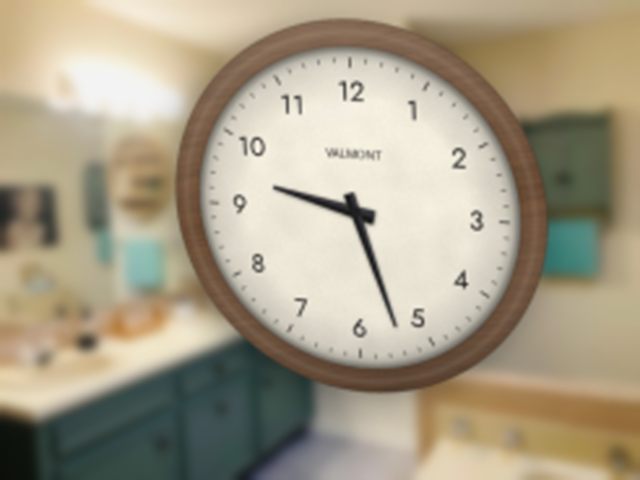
9 h 27 min
